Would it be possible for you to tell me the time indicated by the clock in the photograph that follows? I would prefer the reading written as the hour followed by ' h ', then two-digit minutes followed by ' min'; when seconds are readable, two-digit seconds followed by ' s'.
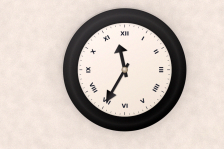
11 h 35 min
